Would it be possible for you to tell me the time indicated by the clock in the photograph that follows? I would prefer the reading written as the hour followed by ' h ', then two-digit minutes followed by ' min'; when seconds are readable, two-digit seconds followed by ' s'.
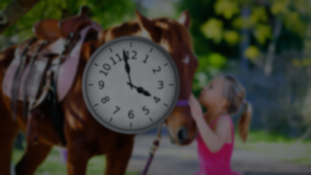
3 h 58 min
